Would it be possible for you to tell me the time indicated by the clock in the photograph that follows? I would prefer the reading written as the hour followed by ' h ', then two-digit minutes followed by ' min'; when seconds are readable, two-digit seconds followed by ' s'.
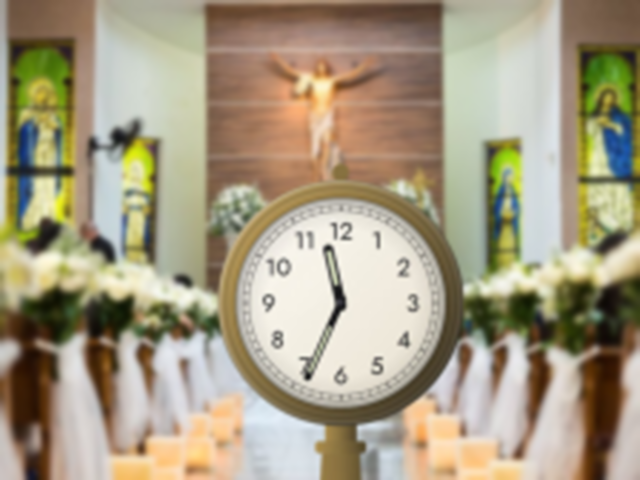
11 h 34 min
